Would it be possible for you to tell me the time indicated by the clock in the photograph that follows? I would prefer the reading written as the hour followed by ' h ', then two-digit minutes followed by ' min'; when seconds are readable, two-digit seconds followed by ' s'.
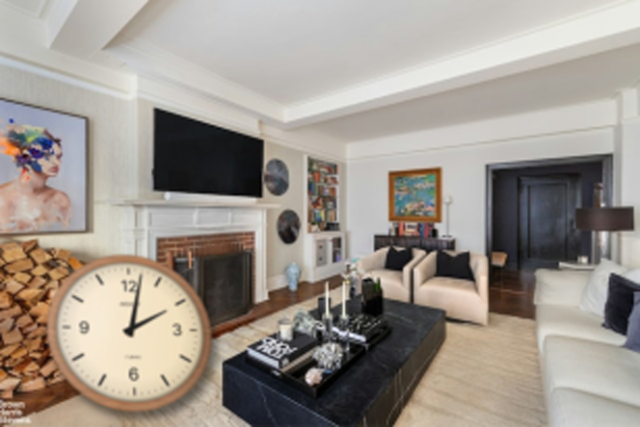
2 h 02 min
